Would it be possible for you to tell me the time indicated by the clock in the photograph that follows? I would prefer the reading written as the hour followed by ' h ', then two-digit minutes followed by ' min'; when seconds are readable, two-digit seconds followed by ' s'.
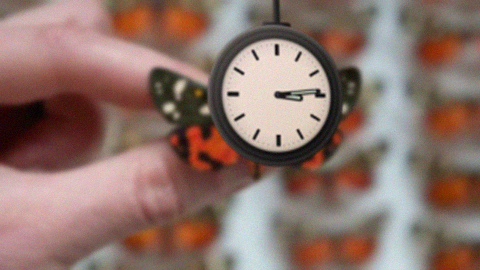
3 h 14 min
